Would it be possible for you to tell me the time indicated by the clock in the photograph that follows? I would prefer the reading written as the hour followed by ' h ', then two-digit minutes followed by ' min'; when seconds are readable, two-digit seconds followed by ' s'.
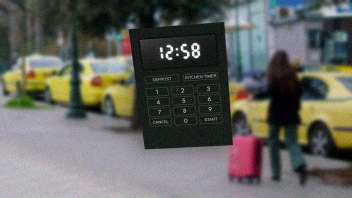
12 h 58 min
